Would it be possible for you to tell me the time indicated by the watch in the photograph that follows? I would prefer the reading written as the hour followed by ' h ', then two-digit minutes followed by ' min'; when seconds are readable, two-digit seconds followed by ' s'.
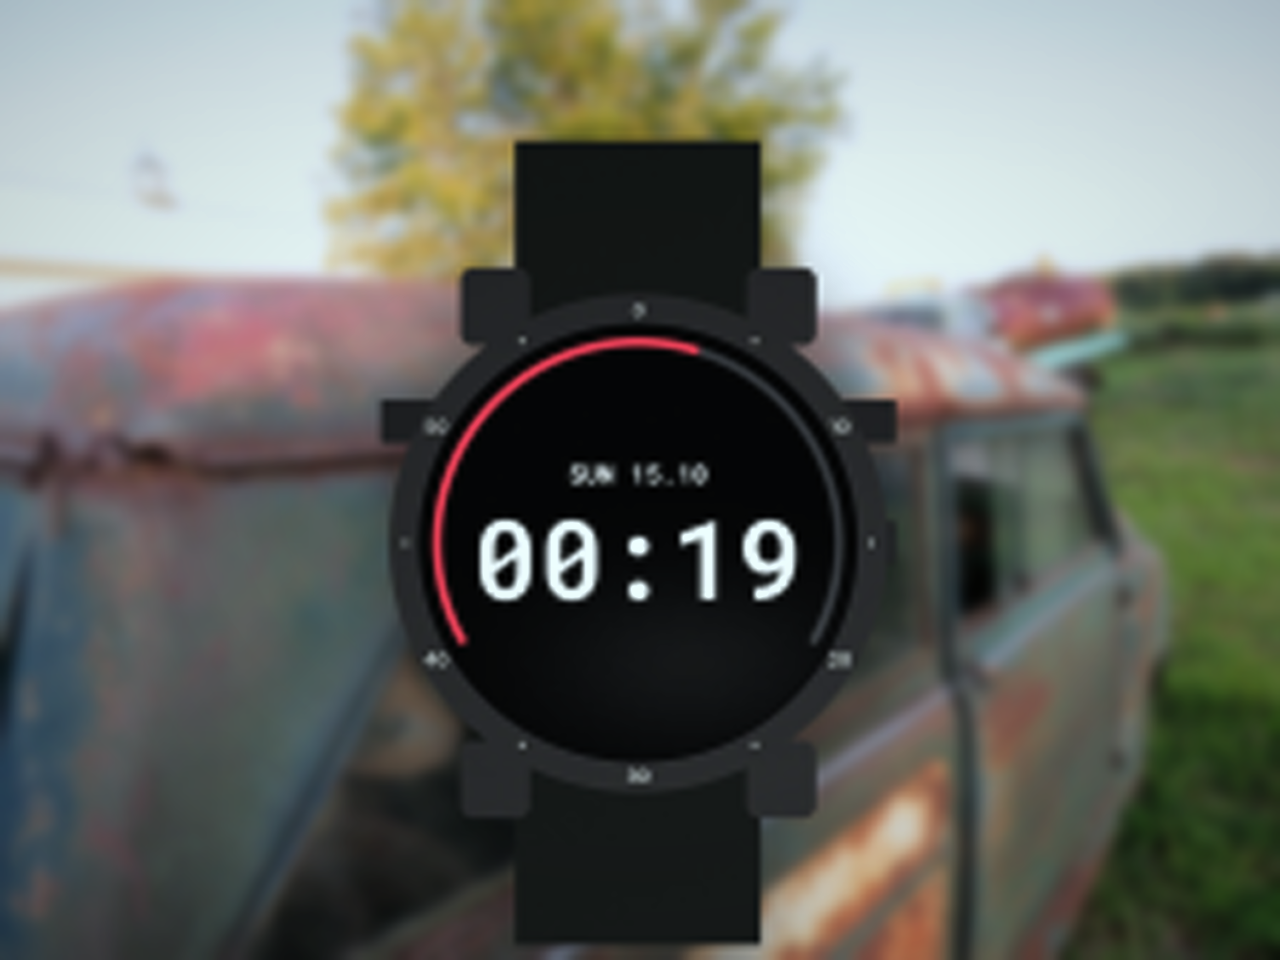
0 h 19 min
